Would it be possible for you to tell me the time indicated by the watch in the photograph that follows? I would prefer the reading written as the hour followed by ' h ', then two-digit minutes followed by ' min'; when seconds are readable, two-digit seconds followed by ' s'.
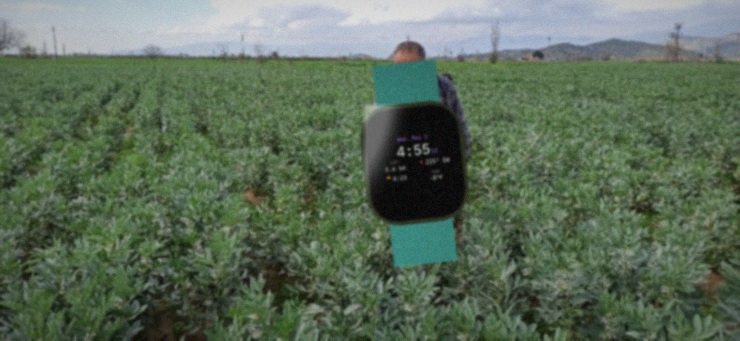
4 h 55 min
